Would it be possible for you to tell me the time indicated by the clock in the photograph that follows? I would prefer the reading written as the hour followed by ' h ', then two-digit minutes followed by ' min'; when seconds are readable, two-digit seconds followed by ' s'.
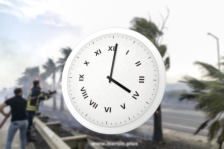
4 h 01 min
